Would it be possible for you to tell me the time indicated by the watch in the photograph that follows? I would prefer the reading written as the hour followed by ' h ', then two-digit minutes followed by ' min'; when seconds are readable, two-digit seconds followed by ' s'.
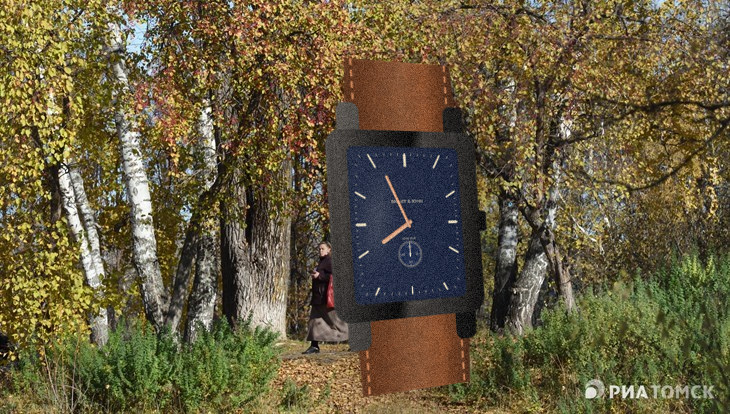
7 h 56 min
